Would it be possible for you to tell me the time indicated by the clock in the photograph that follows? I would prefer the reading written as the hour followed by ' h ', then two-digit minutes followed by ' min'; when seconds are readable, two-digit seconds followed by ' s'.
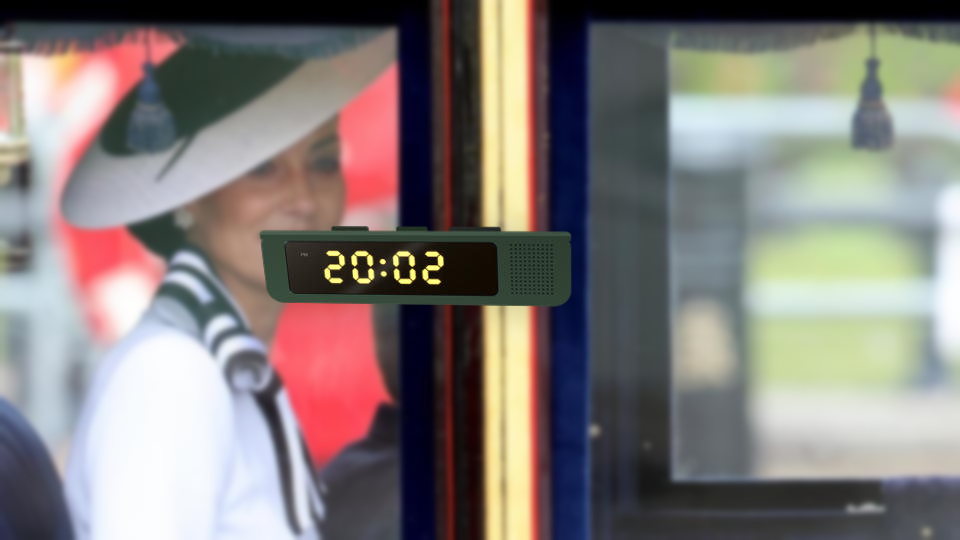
20 h 02 min
